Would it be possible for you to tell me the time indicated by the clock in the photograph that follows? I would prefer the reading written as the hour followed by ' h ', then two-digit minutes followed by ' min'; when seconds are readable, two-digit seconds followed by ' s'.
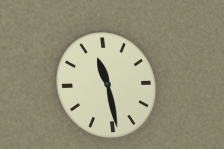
11 h 29 min
